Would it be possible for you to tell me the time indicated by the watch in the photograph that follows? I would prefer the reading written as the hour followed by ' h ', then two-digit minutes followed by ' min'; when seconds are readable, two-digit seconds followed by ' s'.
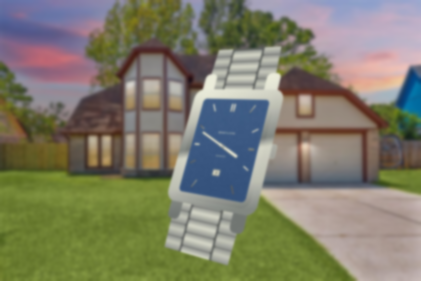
3 h 49 min
